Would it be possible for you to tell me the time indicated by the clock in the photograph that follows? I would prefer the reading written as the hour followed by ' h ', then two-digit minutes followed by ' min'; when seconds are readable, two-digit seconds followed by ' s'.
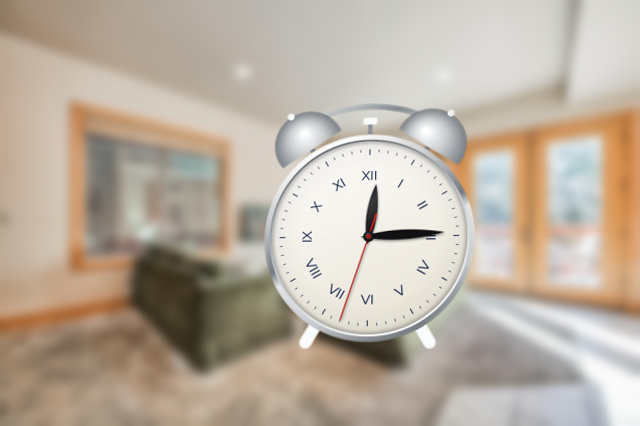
12 h 14 min 33 s
